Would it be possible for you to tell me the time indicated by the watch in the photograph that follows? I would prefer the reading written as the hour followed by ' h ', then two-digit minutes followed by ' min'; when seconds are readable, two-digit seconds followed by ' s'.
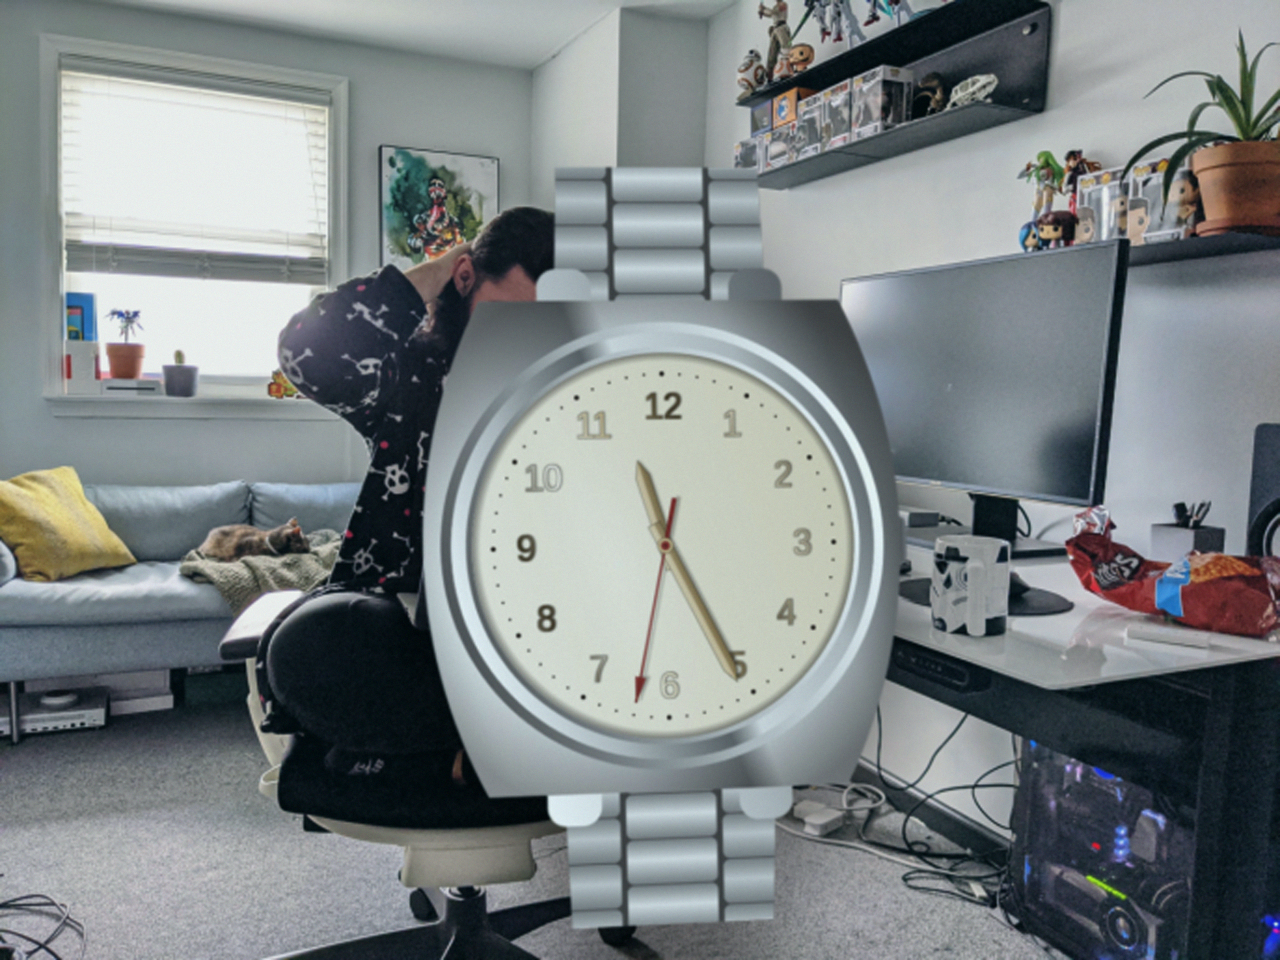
11 h 25 min 32 s
